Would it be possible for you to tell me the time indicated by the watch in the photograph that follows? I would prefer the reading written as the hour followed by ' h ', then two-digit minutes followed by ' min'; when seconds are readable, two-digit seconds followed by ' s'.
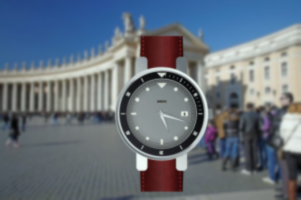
5 h 18 min
